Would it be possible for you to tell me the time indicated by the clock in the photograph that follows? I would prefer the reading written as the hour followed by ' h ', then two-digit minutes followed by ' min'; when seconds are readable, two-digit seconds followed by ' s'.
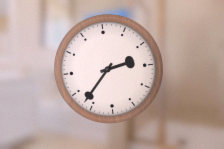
2 h 37 min
